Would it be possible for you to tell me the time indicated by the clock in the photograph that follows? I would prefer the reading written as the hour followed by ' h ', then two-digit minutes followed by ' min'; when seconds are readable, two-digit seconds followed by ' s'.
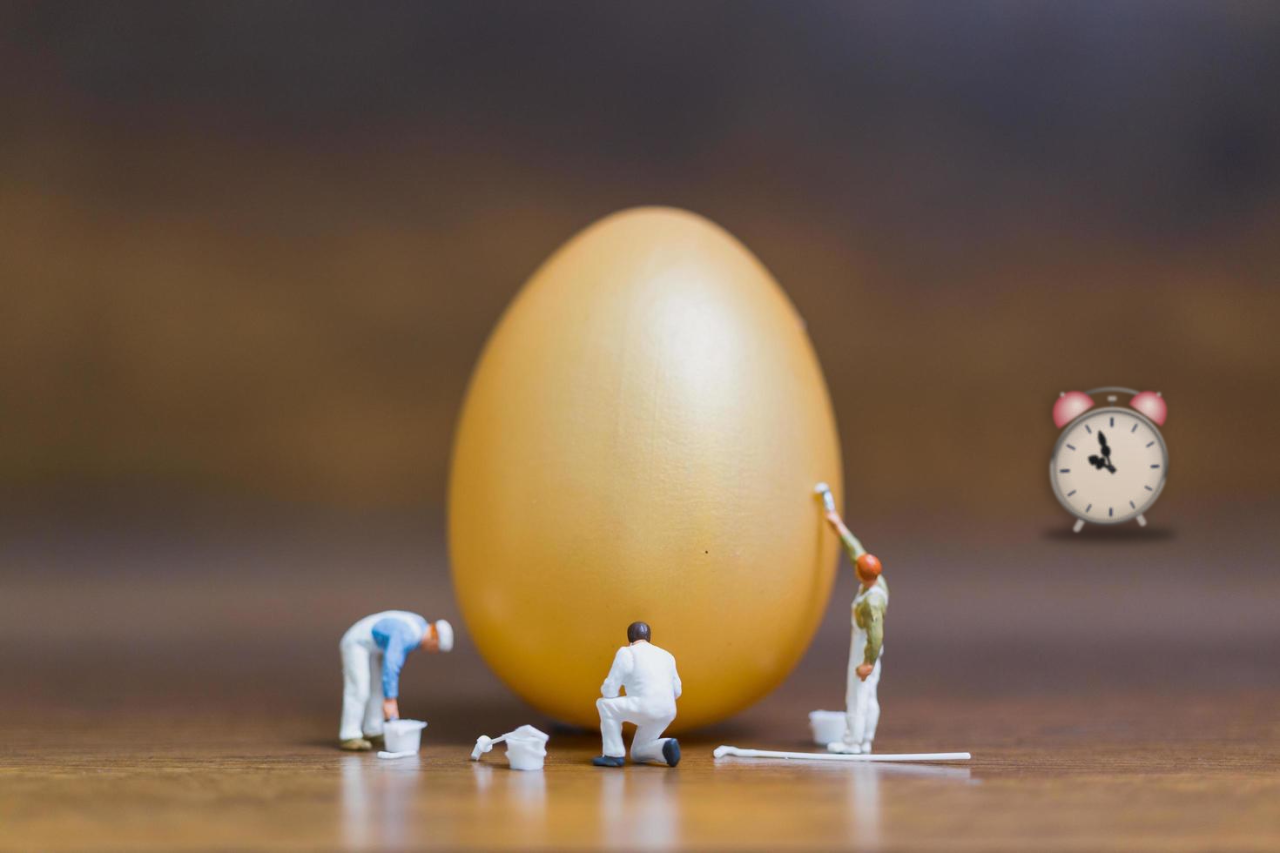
9 h 57 min
